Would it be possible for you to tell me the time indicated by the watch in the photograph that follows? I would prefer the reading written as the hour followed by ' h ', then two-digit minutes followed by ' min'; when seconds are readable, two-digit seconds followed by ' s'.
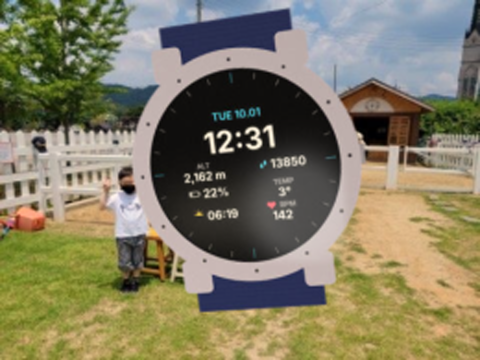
12 h 31 min
